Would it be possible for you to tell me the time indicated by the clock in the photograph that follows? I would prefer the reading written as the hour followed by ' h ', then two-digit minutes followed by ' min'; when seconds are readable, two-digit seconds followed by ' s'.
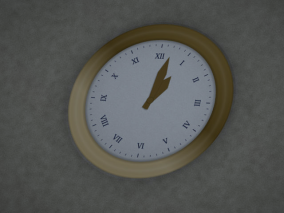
1 h 02 min
